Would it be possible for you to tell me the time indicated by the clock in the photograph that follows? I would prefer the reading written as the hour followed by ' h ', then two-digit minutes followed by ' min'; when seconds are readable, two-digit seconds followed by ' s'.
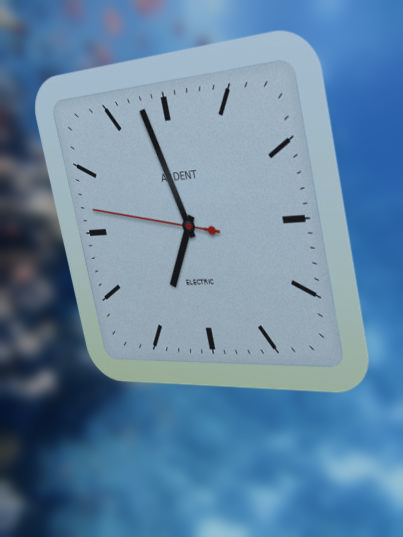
6 h 57 min 47 s
